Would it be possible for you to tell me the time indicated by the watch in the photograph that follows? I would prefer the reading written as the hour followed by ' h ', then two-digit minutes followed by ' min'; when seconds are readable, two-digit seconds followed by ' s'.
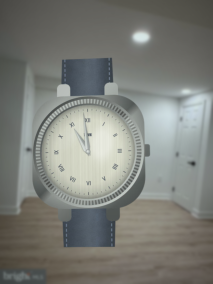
10 h 59 min
